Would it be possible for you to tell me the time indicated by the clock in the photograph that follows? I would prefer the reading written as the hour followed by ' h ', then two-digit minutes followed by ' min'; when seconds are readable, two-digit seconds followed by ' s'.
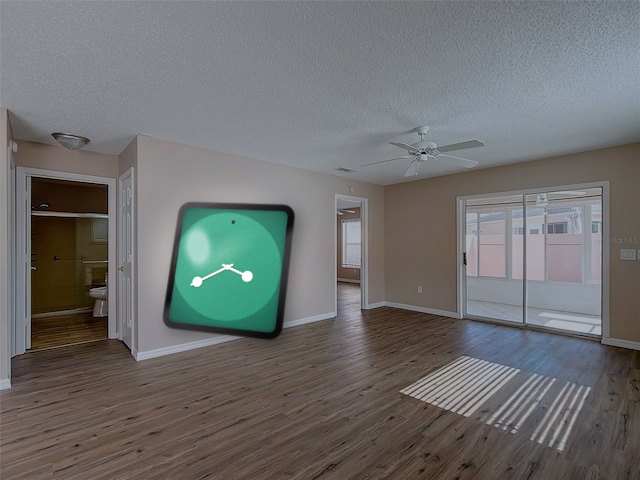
3 h 40 min
